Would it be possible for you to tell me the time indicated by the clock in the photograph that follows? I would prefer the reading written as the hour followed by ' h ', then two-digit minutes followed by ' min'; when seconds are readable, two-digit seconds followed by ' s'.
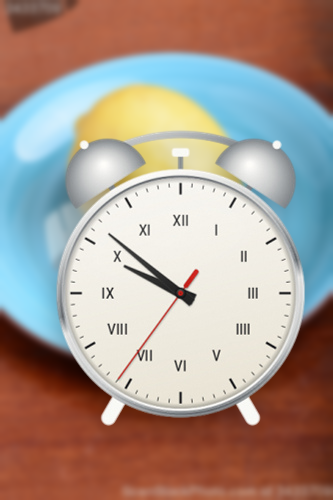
9 h 51 min 36 s
